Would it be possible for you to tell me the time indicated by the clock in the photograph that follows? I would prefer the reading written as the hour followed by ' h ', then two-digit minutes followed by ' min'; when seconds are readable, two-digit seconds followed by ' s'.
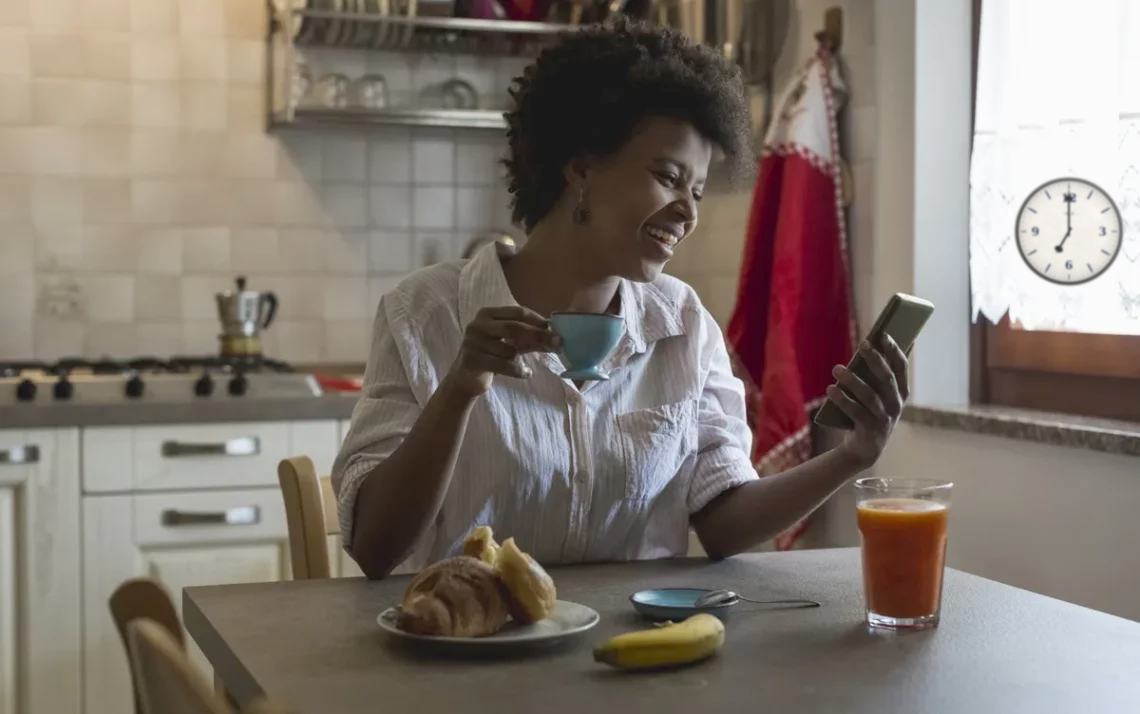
7 h 00 min
